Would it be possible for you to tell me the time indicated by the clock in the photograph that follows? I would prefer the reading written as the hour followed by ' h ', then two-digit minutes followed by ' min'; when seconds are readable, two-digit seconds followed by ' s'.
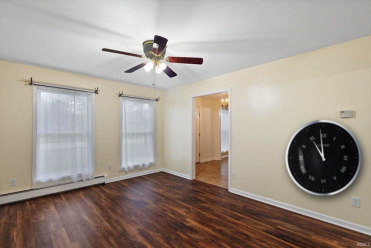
10 h 59 min
